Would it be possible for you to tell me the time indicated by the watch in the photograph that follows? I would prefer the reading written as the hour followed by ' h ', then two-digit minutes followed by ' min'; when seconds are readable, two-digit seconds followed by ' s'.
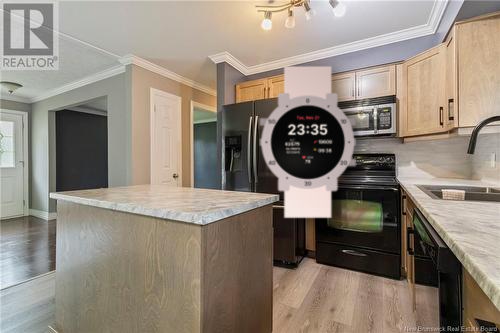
23 h 35 min
